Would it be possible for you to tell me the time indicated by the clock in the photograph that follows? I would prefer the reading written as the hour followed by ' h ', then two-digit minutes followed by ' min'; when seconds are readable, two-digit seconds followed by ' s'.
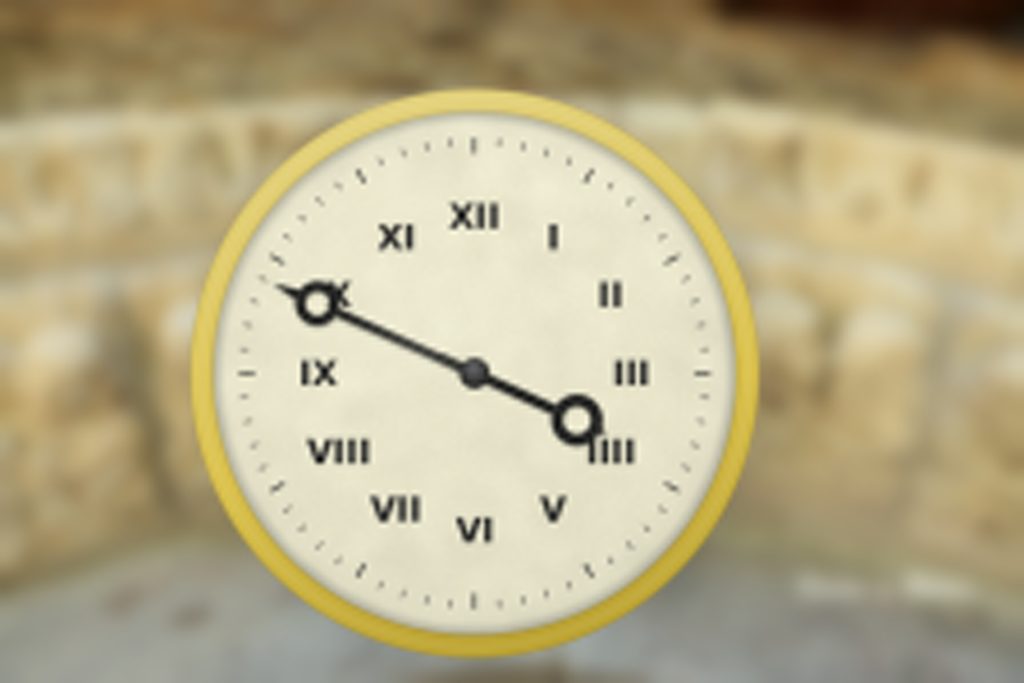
3 h 49 min
